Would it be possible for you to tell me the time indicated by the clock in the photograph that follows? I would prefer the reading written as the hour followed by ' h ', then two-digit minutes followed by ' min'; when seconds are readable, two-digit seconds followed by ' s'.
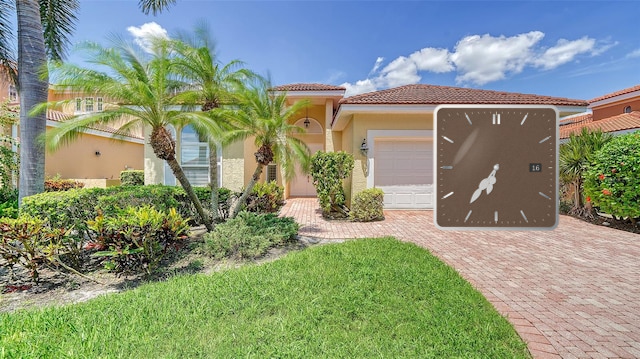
6 h 36 min
